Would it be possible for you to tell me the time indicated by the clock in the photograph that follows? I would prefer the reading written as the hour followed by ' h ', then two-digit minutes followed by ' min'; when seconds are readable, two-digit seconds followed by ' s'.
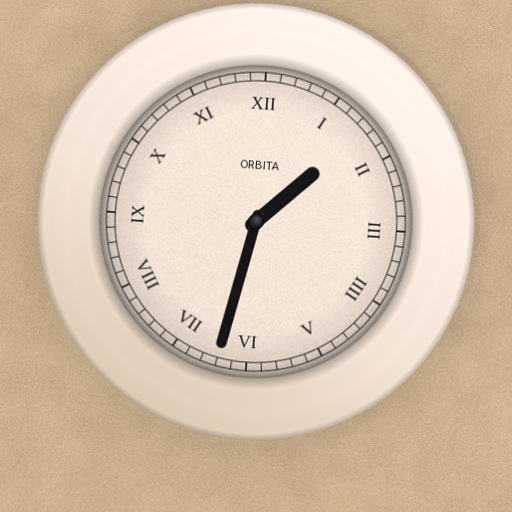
1 h 32 min
